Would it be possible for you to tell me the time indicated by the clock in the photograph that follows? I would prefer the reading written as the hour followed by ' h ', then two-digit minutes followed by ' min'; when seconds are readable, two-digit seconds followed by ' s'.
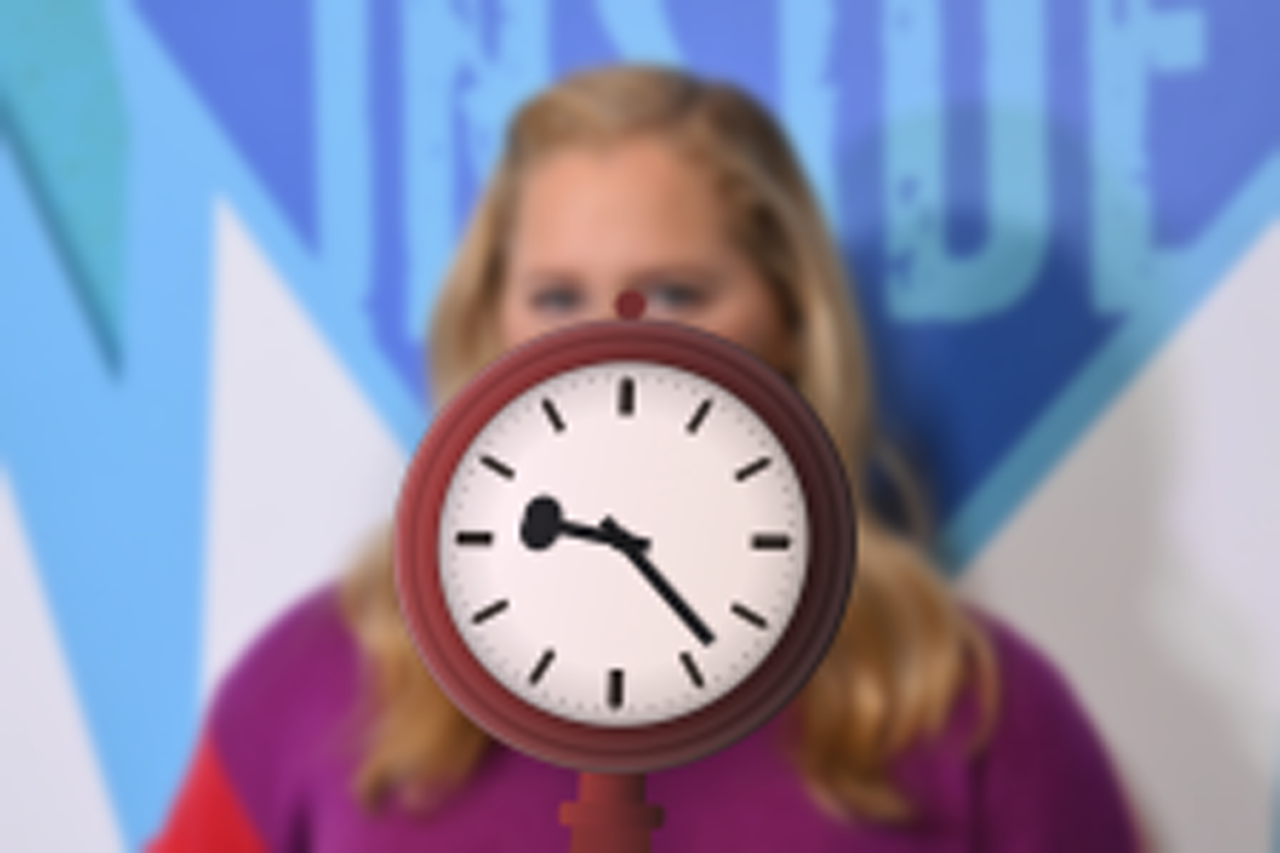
9 h 23 min
